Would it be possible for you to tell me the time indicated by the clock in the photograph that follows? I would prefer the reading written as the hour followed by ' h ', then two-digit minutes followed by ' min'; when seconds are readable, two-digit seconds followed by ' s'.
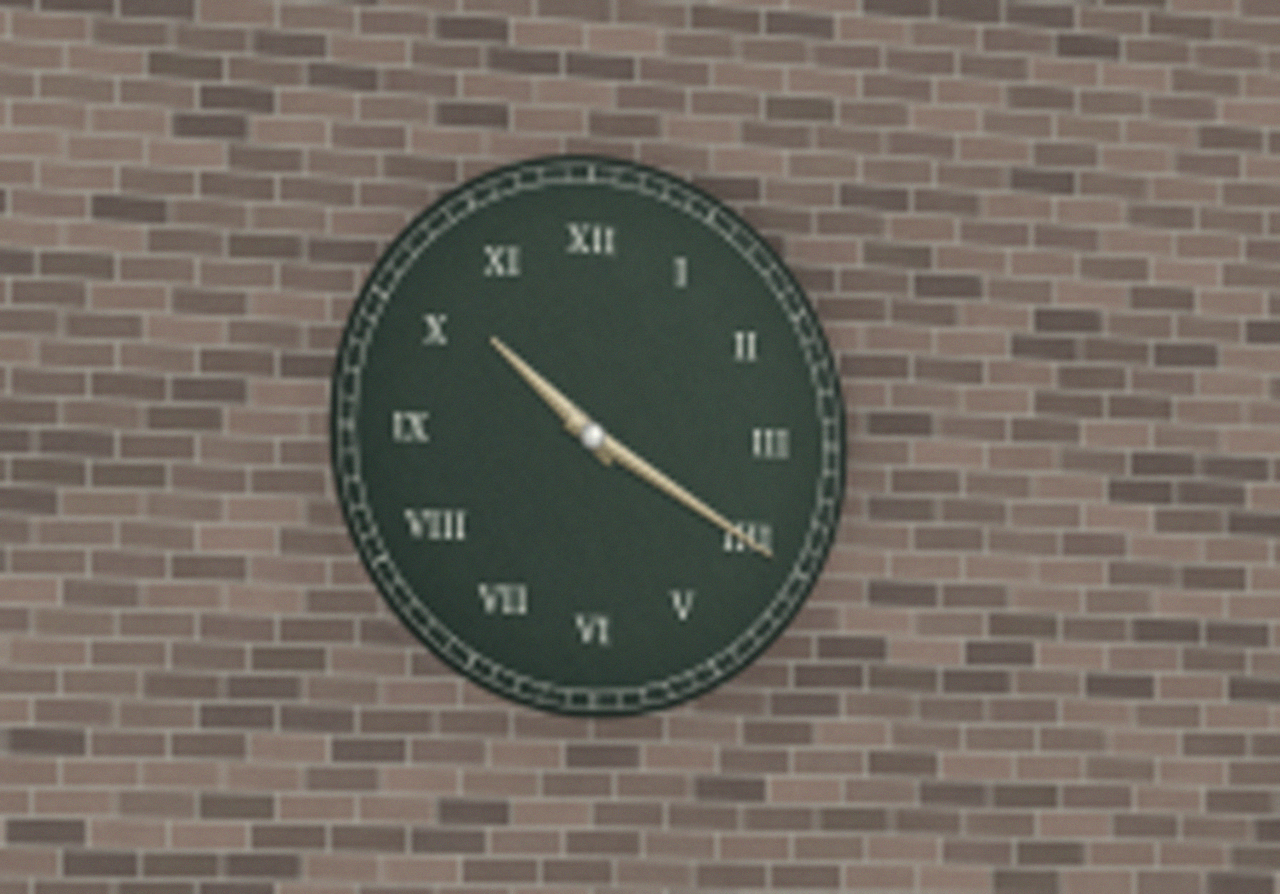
10 h 20 min
